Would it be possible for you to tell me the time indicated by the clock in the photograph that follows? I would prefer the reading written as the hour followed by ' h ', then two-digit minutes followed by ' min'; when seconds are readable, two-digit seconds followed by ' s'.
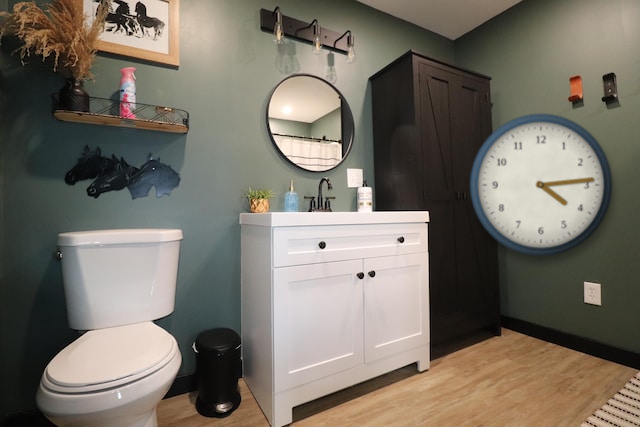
4 h 14 min
